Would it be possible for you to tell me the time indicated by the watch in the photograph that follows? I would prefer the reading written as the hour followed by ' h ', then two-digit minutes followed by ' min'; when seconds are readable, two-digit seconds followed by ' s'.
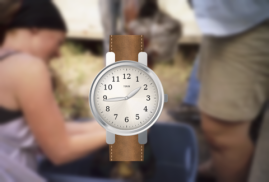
1 h 44 min
